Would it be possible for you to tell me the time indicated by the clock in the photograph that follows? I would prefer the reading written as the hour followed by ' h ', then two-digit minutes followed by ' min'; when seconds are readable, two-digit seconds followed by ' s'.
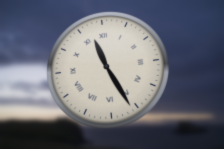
11 h 26 min
